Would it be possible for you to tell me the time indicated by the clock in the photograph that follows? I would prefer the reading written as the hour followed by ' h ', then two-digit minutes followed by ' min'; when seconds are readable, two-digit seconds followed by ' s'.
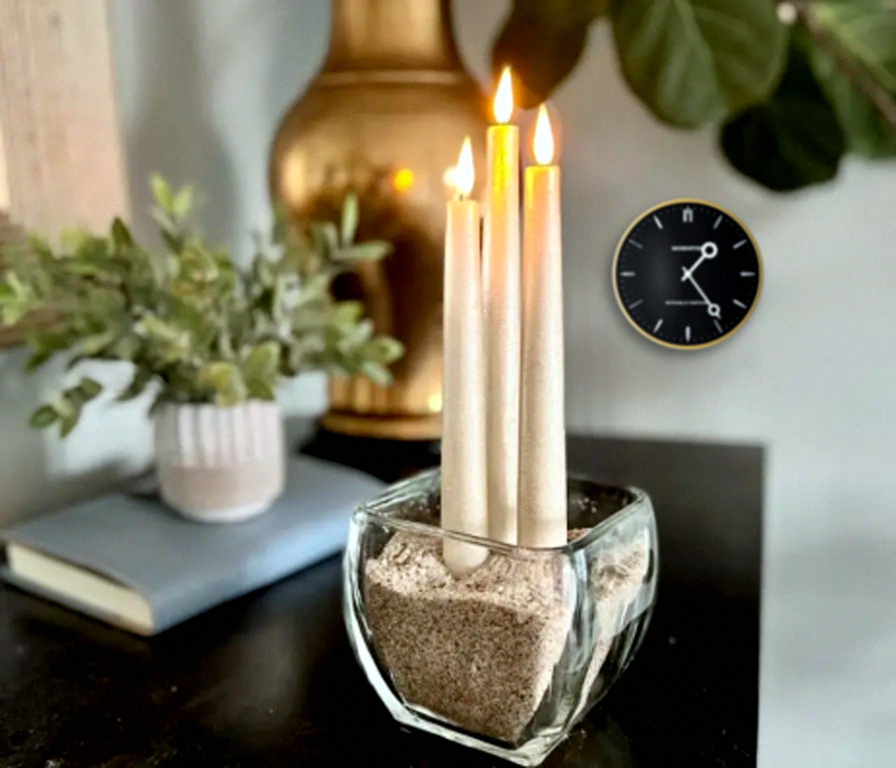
1 h 24 min
